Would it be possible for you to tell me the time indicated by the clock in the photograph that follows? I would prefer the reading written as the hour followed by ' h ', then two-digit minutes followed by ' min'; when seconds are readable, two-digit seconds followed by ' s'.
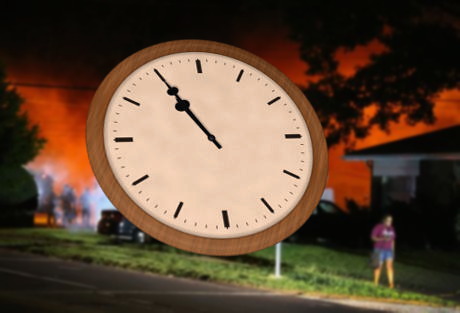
10 h 55 min
